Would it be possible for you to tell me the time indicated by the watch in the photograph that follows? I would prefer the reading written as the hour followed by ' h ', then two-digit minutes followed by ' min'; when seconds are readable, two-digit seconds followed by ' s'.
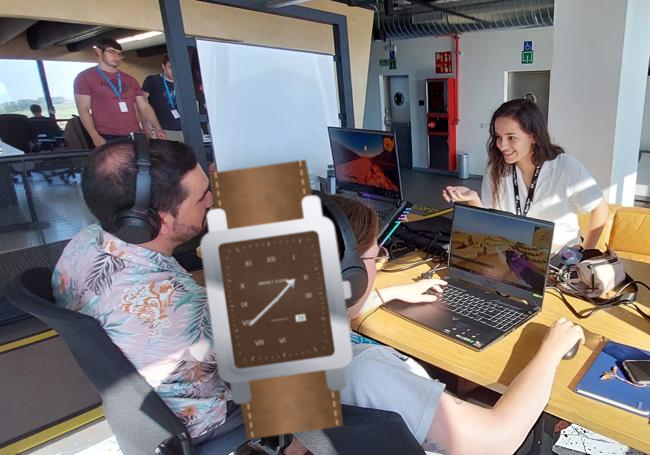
1 h 39 min
